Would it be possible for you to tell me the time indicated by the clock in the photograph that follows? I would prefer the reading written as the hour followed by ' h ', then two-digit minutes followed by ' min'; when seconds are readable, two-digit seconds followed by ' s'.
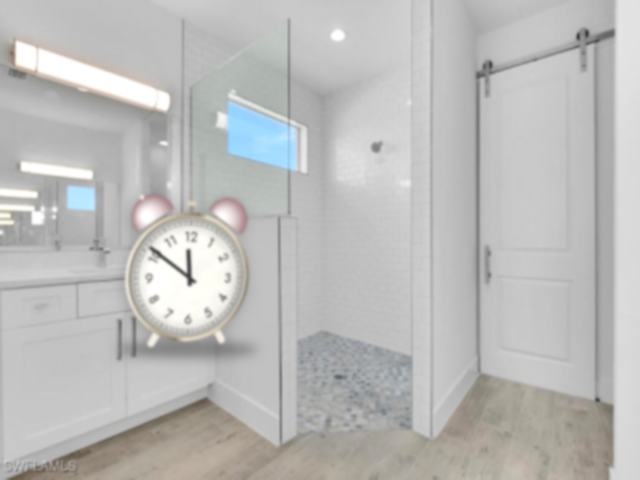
11 h 51 min
